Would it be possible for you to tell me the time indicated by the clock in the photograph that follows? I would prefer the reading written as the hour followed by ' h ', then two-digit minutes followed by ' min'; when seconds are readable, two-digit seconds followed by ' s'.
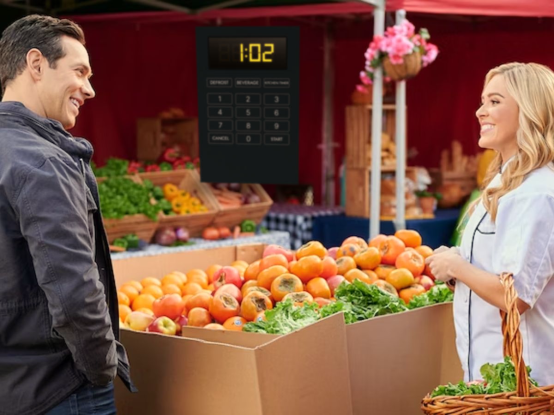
1 h 02 min
